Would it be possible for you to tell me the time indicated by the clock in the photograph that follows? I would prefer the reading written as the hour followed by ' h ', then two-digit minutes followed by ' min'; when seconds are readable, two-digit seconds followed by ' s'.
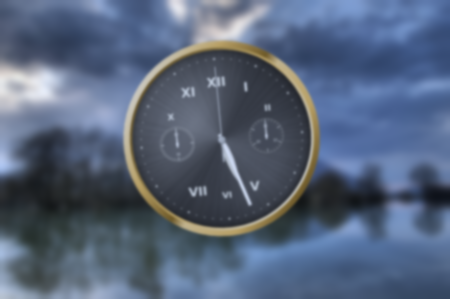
5 h 27 min
